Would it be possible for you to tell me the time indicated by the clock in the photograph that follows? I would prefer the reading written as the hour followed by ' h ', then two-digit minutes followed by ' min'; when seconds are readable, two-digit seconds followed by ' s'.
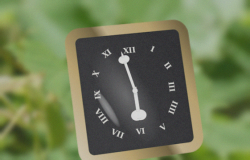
5 h 58 min
